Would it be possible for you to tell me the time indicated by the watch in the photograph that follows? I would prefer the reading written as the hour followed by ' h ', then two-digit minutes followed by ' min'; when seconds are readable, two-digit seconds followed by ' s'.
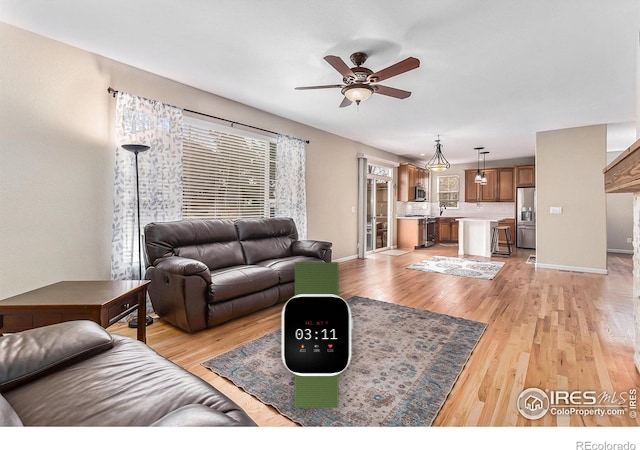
3 h 11 min
